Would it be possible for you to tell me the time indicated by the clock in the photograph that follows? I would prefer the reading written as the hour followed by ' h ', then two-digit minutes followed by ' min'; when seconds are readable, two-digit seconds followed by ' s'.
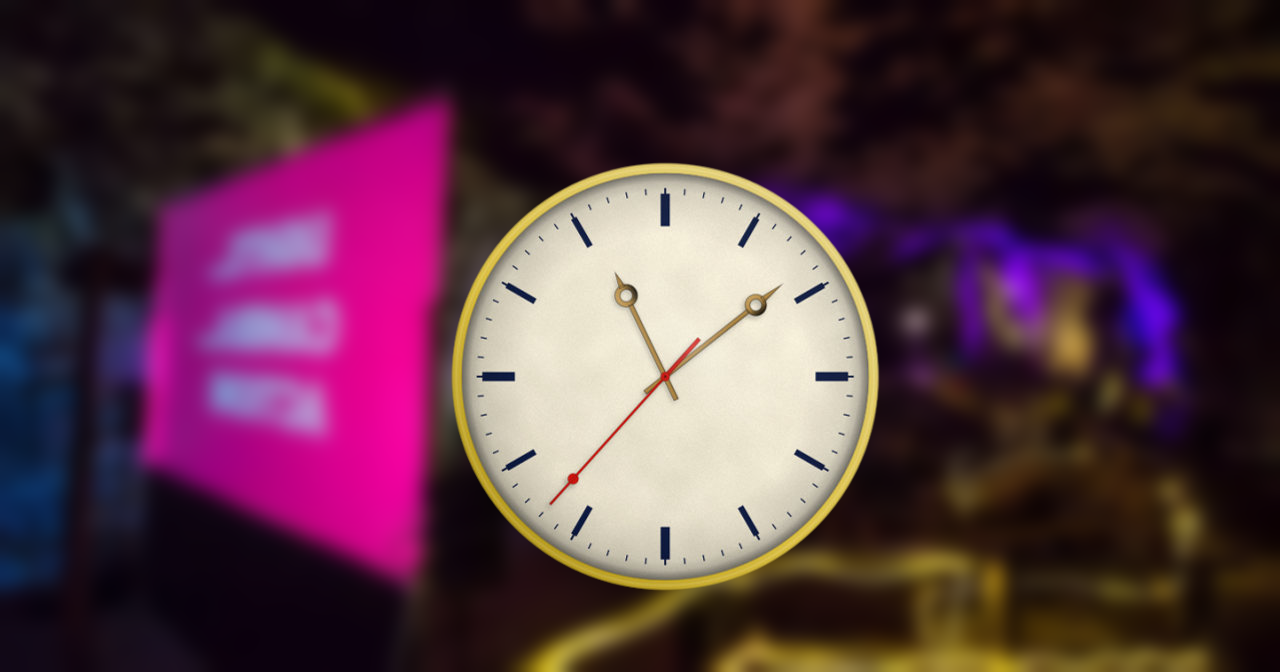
11 h 08 min 37 s
